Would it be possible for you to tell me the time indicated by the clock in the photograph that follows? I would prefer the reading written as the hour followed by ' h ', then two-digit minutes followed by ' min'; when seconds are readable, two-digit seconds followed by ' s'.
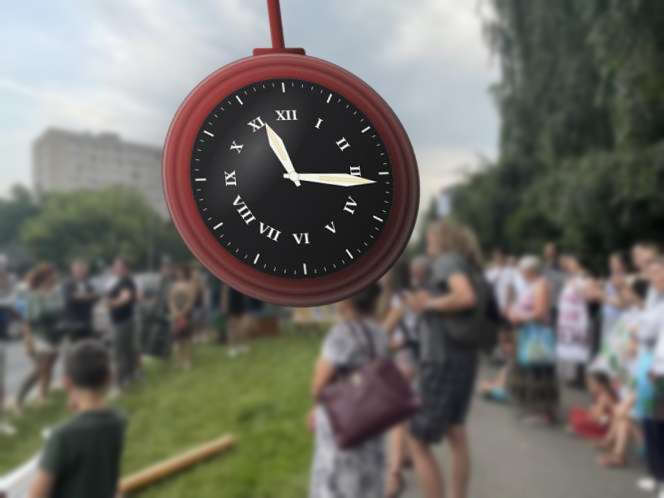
11 h 16 min
